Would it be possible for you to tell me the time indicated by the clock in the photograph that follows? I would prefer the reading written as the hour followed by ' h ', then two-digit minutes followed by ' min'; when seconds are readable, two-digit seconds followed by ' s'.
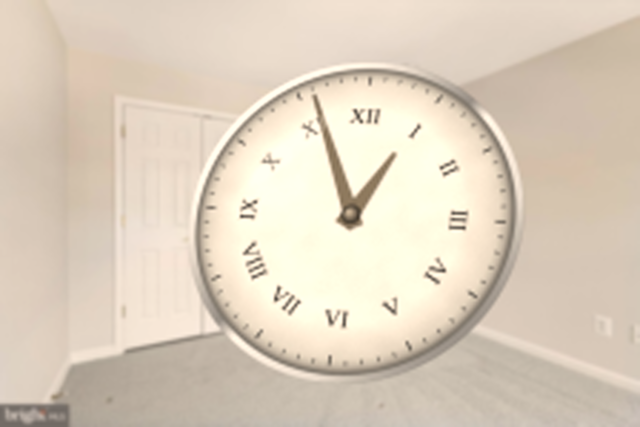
12 h 56 min
